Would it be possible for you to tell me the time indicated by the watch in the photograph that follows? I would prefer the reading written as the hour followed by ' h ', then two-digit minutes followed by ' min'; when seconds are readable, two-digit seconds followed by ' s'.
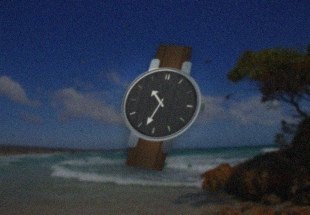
10 h 33 min
